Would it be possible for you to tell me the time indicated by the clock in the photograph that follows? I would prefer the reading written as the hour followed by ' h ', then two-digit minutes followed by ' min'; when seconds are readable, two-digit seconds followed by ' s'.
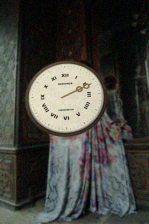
2 h 11 min
